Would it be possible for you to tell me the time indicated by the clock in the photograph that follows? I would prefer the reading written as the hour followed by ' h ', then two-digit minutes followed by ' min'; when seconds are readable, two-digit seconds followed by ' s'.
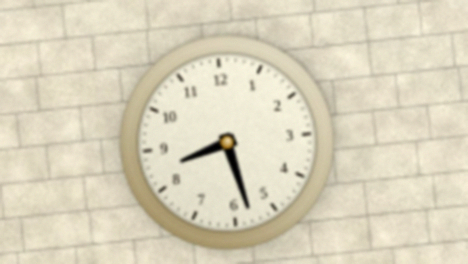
8 h 28 min
